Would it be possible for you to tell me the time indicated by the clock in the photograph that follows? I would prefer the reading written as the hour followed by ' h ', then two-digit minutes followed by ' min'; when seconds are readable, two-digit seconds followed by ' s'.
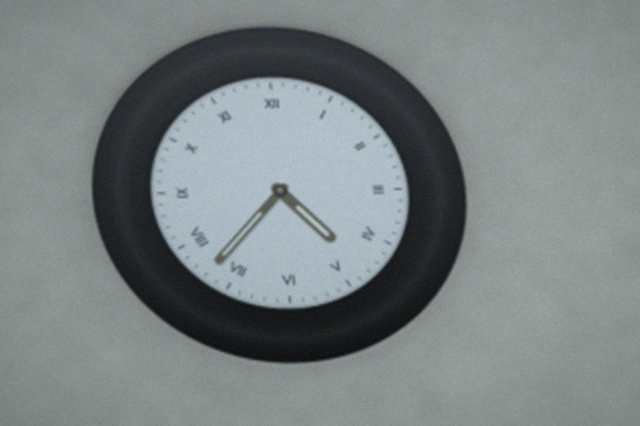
4 h 37 min
